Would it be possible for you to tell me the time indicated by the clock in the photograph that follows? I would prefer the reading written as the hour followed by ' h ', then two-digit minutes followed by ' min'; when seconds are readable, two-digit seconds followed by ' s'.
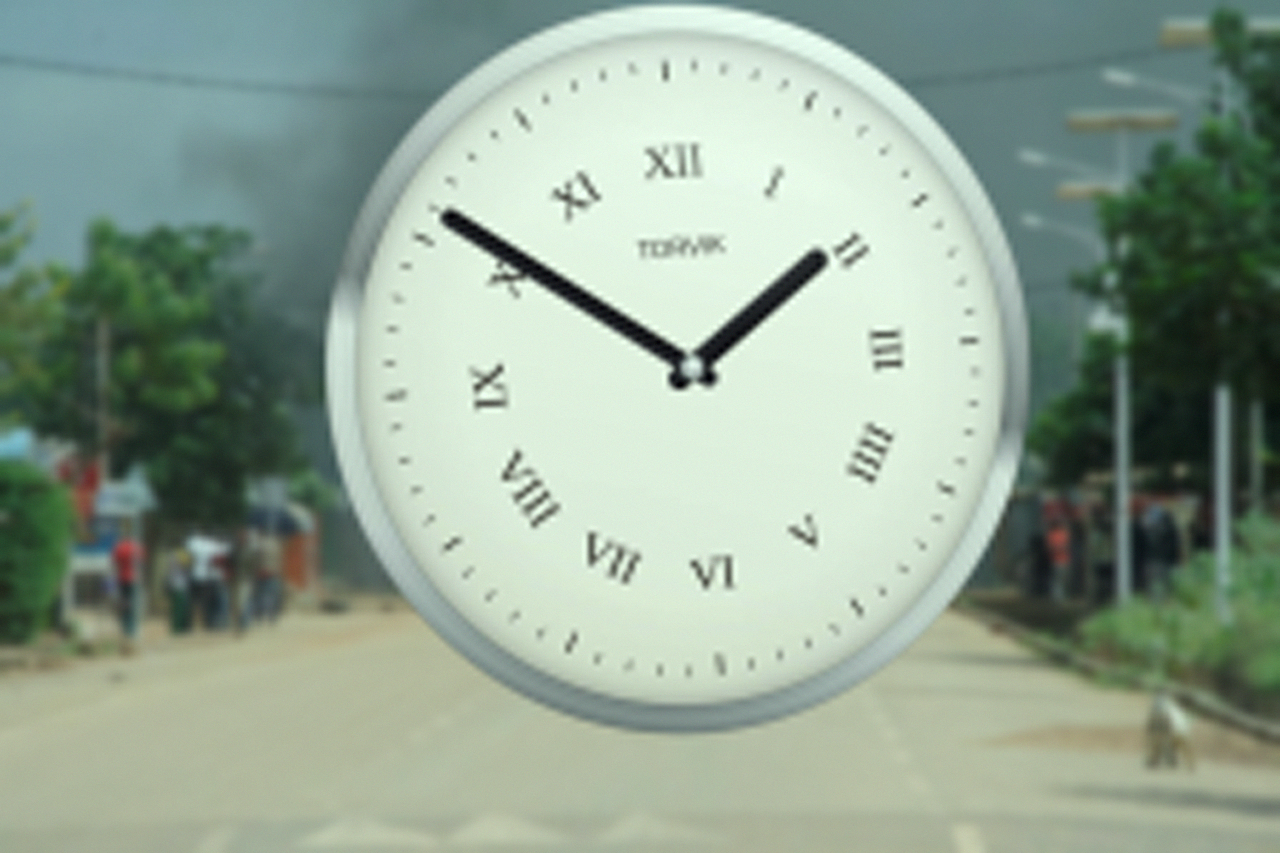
1 h 51 min
